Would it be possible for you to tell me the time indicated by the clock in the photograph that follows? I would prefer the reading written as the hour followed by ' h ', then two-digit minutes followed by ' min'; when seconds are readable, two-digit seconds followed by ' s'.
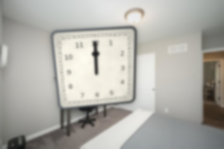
12 h 00 min
